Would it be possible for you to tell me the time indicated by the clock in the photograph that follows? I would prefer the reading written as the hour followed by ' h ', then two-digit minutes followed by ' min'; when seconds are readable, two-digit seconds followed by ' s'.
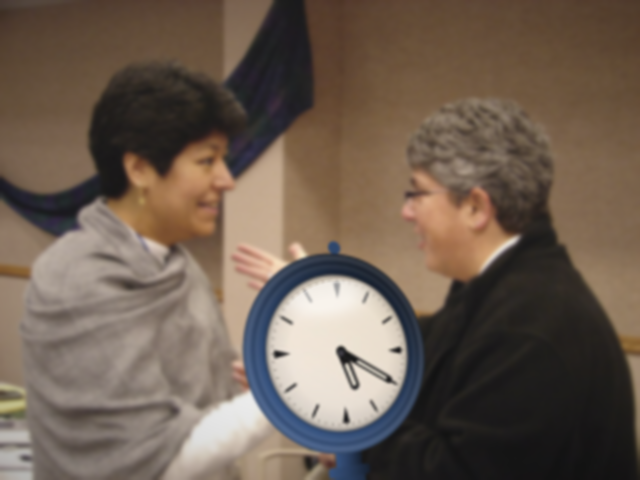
5 h 20 min
